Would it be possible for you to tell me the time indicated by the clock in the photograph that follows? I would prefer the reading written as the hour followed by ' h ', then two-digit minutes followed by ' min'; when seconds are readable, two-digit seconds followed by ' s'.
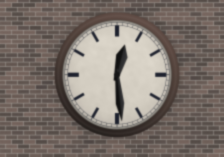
12 h 29 min
